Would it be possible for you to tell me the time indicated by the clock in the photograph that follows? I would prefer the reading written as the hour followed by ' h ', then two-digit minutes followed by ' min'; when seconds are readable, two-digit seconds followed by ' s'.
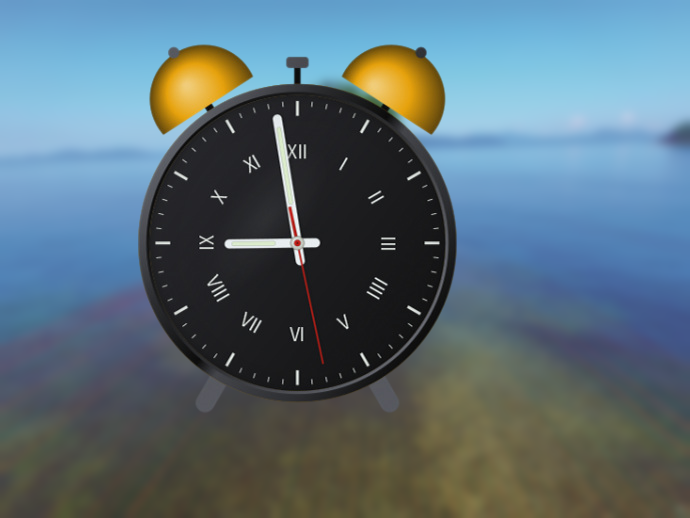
8 h 58 min 28 s
